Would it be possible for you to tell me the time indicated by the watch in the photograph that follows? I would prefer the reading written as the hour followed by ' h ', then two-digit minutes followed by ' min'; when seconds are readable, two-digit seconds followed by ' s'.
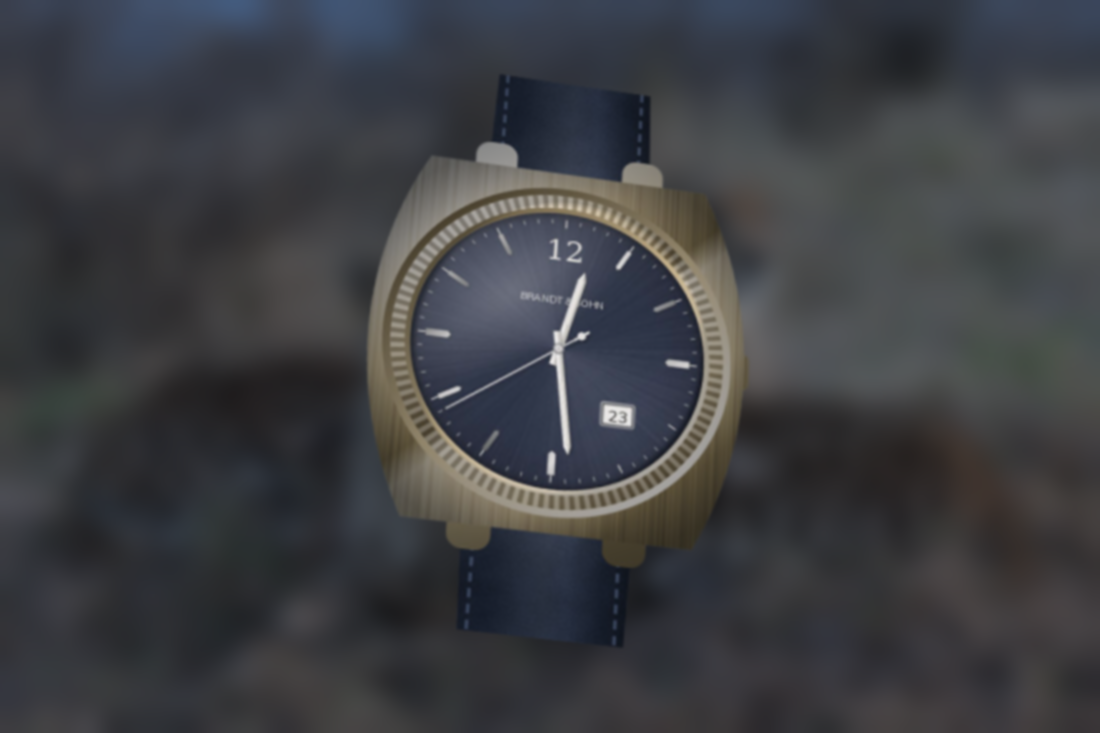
12 h 28 min 39 s
